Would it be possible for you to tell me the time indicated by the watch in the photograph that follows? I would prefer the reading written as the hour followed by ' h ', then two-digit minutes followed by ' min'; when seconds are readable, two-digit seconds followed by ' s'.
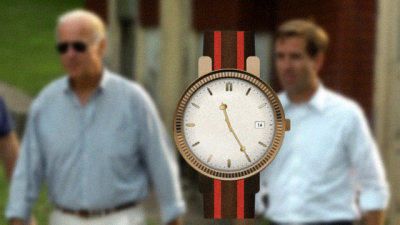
11 h 25 min
